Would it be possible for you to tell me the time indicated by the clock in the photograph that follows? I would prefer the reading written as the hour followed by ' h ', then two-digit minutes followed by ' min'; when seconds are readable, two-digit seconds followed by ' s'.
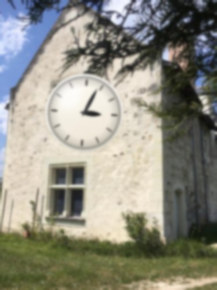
3 h 04 min
